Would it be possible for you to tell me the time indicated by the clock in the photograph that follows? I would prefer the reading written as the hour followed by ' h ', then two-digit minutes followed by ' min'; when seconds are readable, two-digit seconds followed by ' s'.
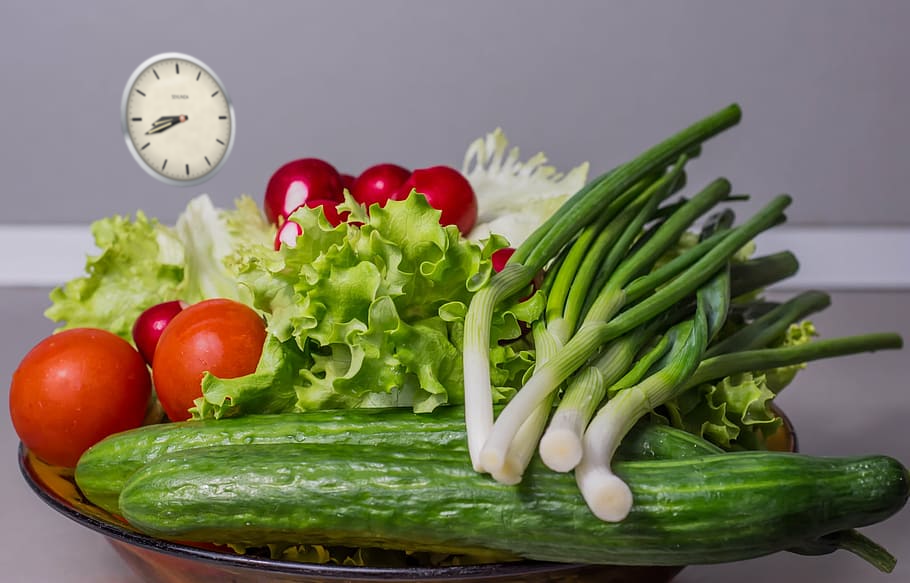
8 h 42 min
